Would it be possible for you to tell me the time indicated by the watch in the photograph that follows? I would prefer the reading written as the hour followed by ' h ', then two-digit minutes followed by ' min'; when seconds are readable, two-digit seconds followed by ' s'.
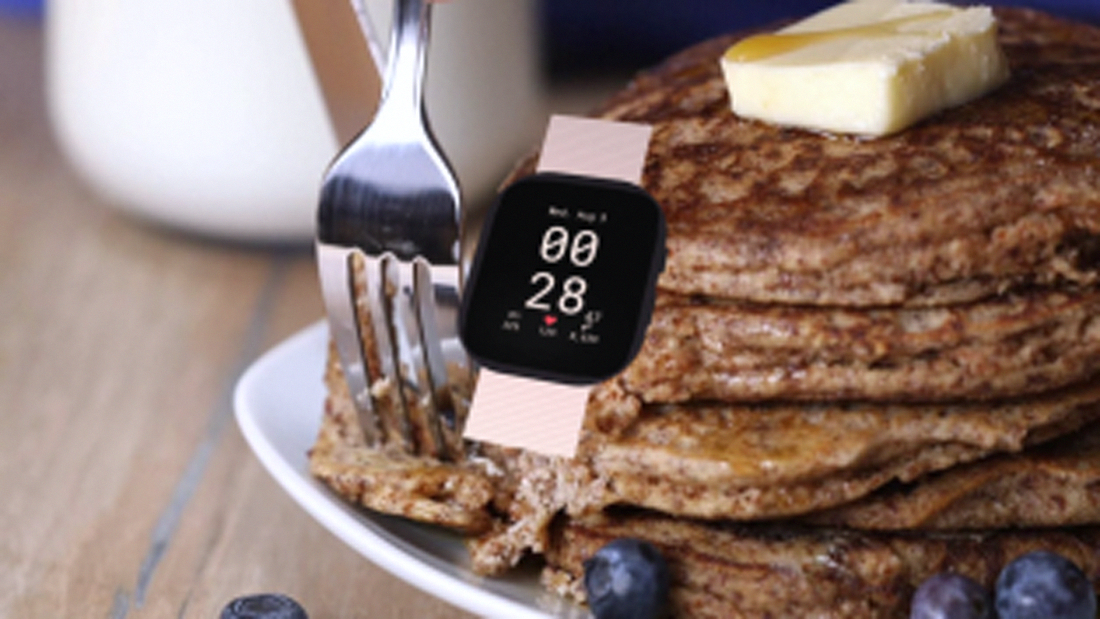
0 h 28 min
